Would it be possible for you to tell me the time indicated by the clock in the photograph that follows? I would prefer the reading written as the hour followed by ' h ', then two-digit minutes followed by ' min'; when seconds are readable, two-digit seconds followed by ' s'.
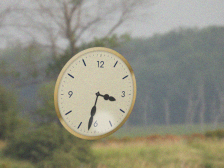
3 h 32 min
